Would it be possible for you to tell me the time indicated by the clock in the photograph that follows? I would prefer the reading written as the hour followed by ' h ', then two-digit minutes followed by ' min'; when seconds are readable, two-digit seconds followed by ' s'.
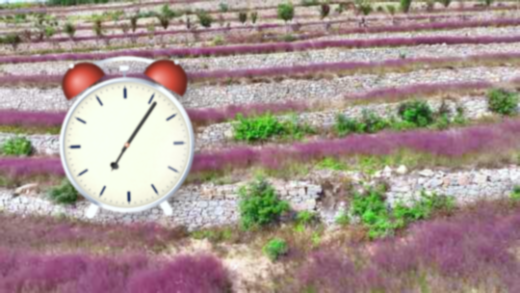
7 h 06 min
